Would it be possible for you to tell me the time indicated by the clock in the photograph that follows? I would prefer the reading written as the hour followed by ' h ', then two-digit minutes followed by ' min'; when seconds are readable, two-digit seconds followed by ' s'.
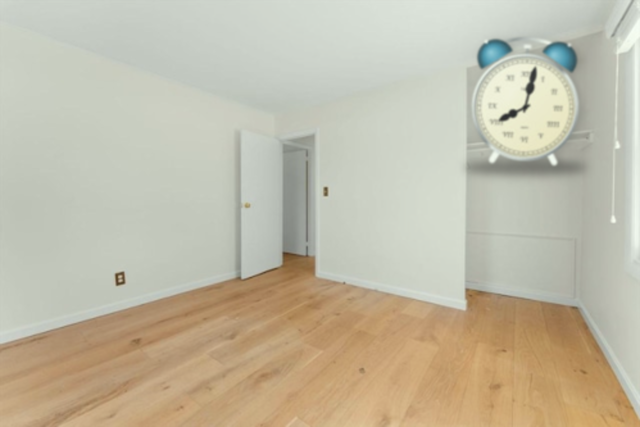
8 h 02 min
